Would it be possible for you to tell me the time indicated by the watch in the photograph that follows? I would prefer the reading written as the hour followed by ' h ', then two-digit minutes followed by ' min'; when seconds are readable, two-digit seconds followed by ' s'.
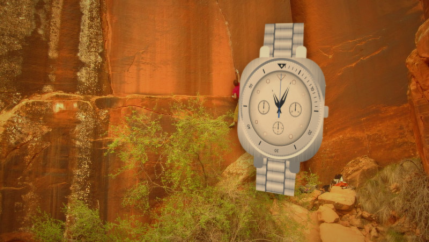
11 h 04 min
